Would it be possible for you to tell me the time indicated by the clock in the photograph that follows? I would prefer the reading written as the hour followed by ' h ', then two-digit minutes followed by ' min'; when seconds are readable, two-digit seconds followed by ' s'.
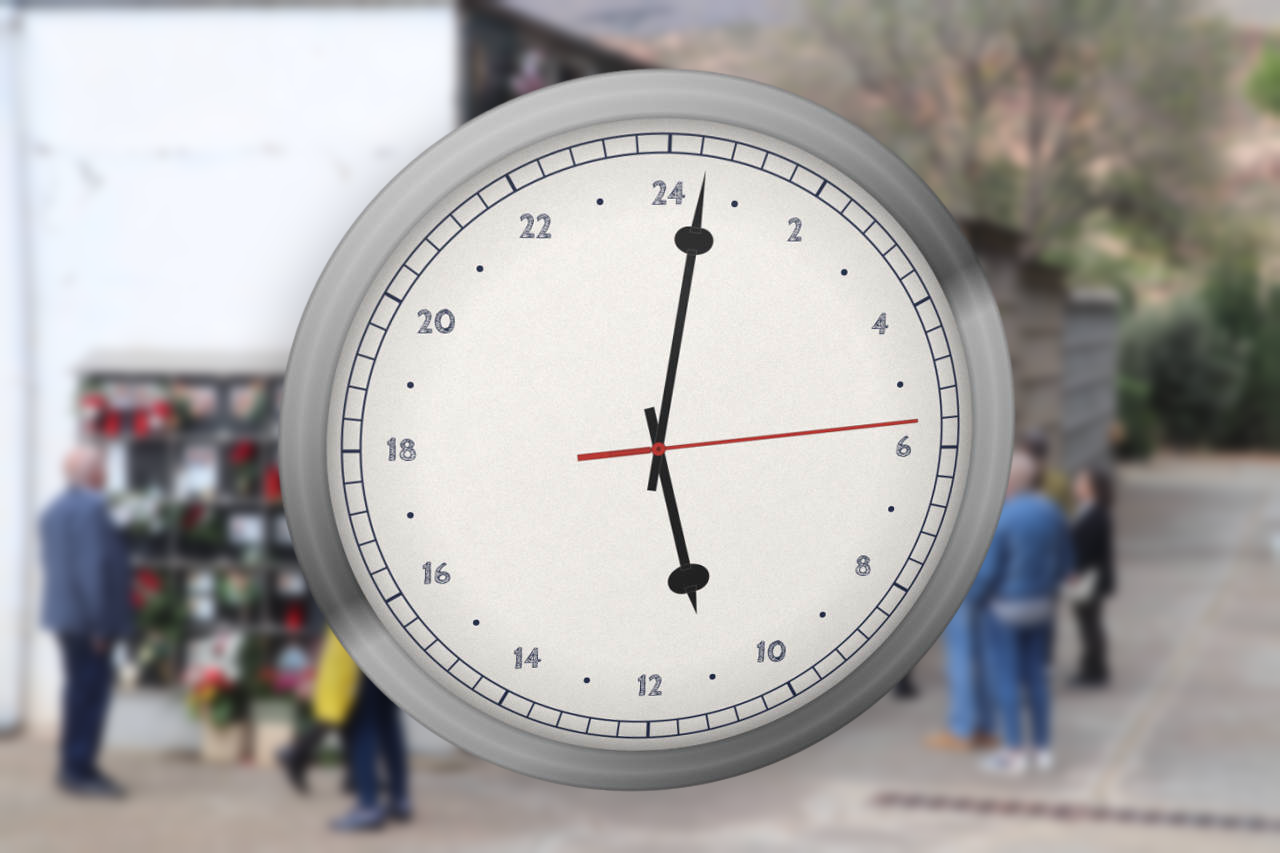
11 h 01 min 14 s
